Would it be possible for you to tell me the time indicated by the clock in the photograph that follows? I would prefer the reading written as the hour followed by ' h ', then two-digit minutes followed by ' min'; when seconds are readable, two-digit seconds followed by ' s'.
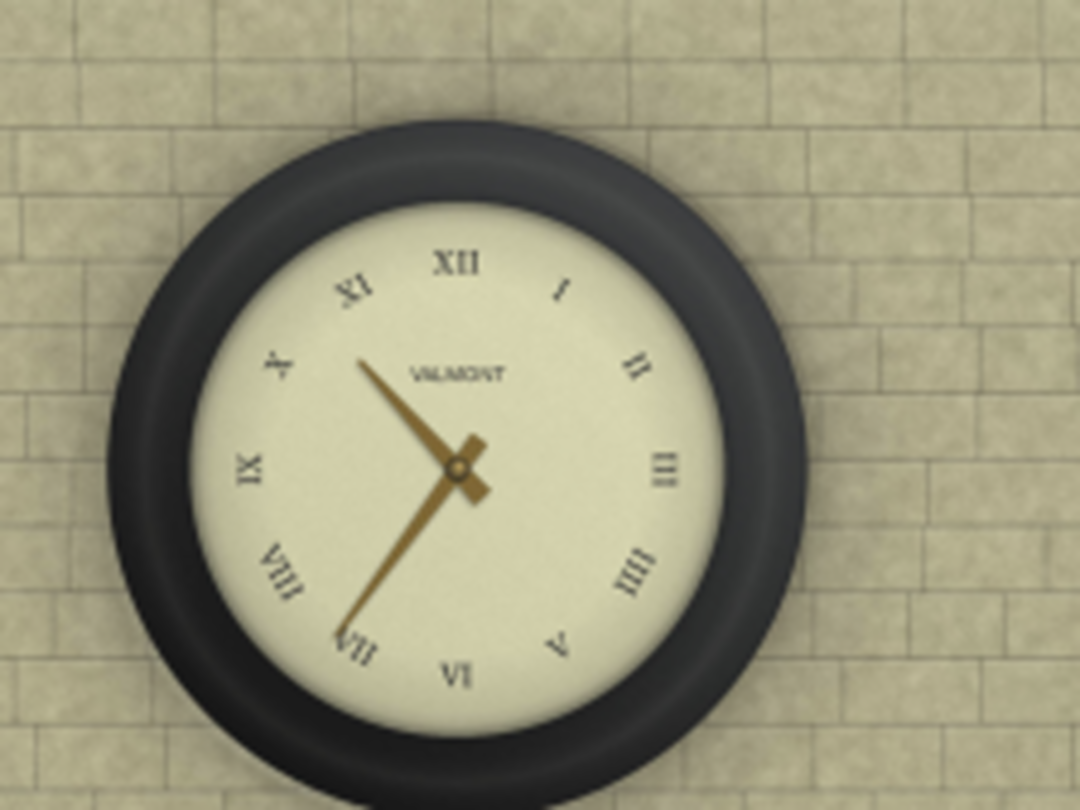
10 h 36 min
